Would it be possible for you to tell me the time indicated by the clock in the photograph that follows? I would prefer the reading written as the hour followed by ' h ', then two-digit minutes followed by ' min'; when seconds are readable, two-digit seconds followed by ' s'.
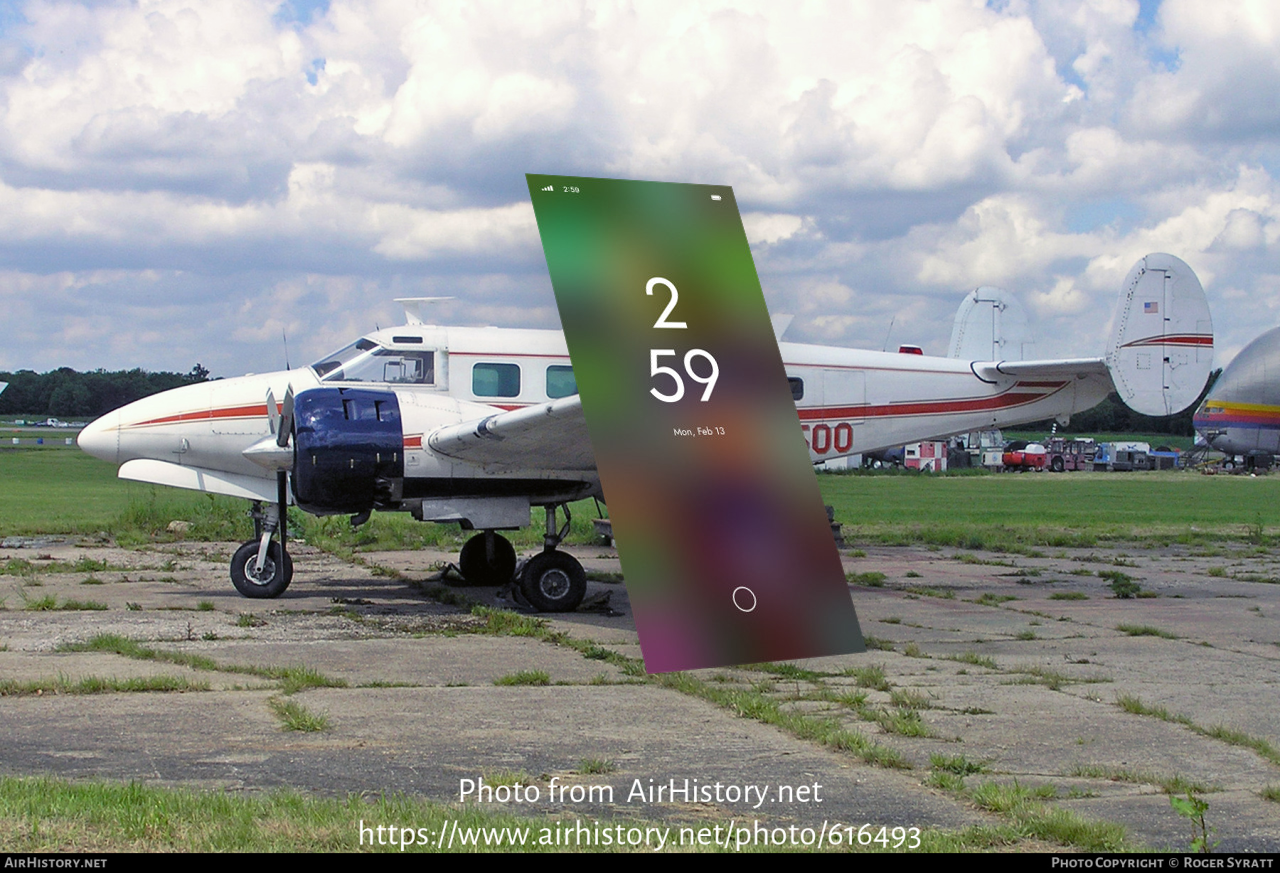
2 h 59 min
